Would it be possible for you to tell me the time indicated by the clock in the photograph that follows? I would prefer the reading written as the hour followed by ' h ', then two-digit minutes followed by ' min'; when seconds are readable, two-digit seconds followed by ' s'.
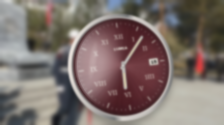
6 h 07 min
